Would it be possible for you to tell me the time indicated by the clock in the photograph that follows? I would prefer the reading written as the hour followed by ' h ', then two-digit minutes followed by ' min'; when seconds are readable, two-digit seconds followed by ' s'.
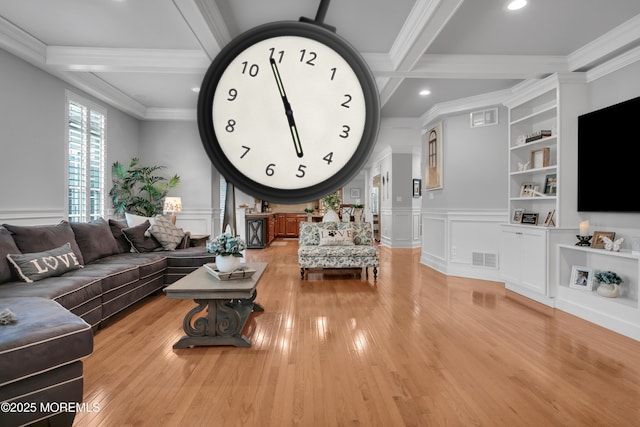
4 h 54 min
